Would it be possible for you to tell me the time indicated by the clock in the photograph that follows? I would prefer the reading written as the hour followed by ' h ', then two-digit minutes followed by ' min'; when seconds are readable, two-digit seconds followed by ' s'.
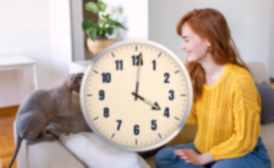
4 h 01 min
